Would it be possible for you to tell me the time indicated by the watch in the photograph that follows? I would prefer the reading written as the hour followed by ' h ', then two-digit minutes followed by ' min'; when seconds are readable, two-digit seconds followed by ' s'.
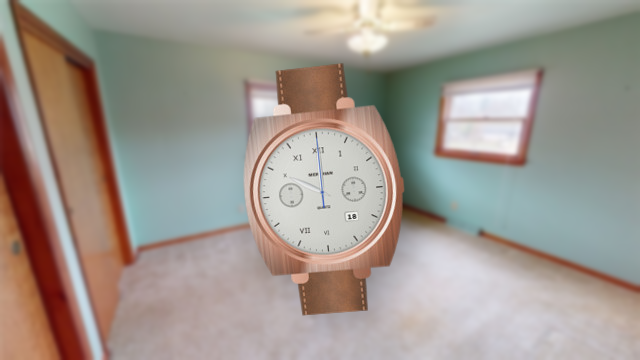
10 h 00 min
